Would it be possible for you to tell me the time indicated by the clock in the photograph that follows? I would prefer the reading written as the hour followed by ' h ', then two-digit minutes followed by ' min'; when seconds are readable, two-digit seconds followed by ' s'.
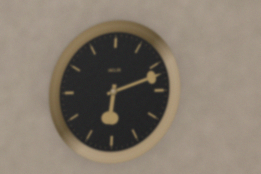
6 h 12 min
